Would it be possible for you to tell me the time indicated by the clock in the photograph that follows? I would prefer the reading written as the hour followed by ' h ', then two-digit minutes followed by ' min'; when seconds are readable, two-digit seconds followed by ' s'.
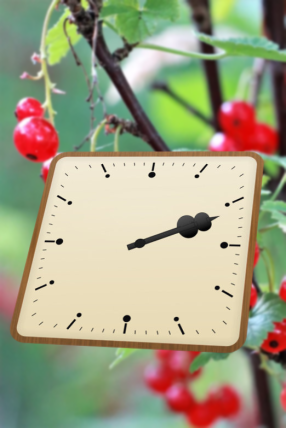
2 h 11 min
